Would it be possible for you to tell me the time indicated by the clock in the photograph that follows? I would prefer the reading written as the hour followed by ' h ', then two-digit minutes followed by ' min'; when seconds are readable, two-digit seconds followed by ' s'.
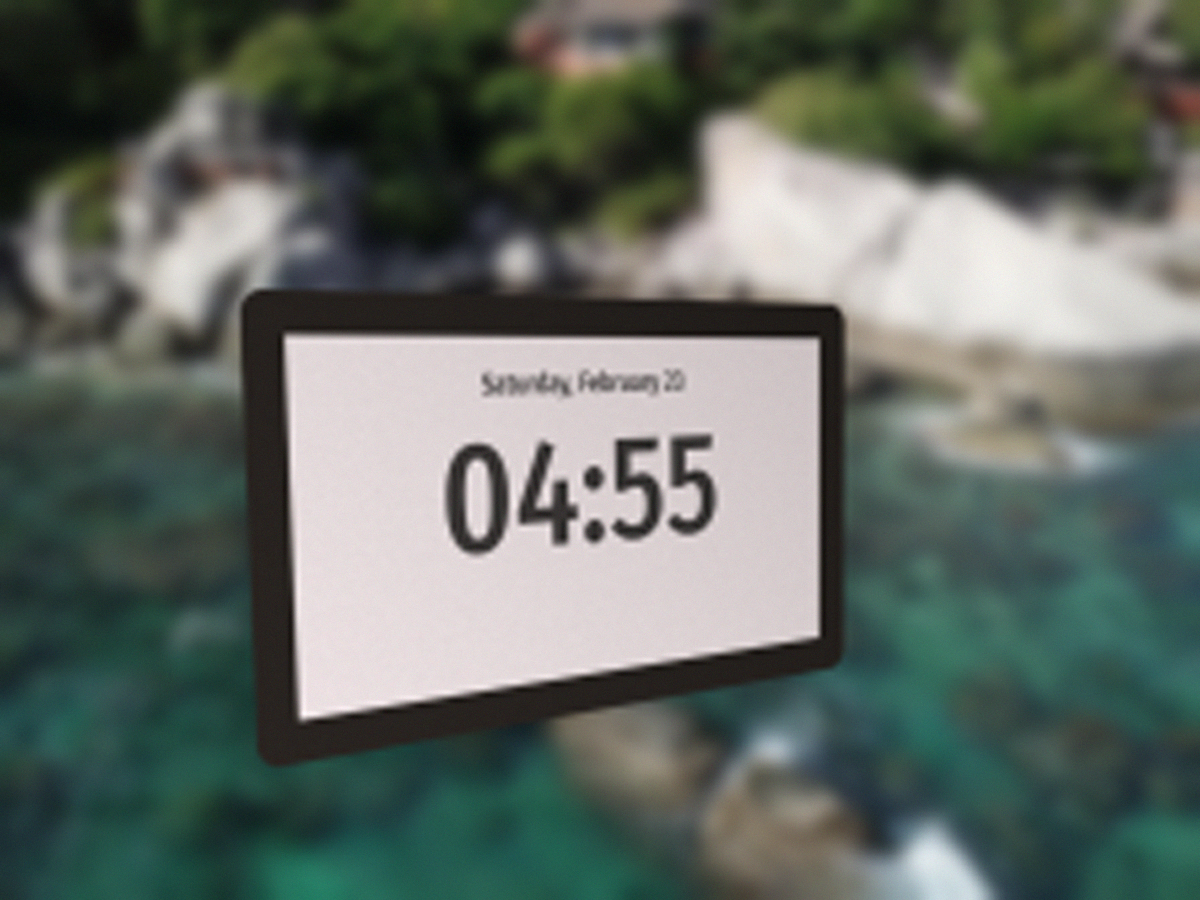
4 h 55 min
